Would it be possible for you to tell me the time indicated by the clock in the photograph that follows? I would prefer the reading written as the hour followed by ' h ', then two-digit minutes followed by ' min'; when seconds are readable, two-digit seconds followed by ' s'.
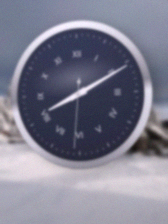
8 h 10 min 31 s
